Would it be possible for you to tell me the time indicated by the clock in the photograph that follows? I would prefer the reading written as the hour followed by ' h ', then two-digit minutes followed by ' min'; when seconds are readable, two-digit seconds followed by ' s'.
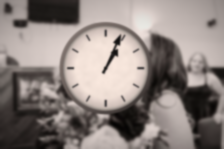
1 h 04 min
